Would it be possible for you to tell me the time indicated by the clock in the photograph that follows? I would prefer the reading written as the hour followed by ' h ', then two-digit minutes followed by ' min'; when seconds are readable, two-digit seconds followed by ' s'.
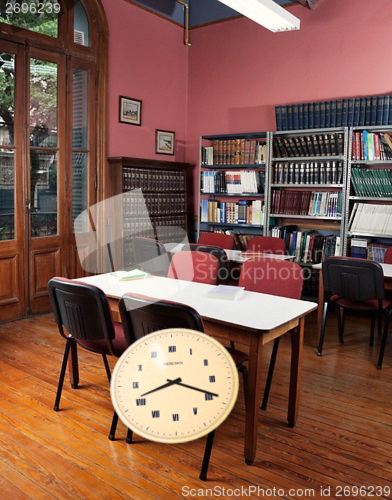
8 h 19 min
